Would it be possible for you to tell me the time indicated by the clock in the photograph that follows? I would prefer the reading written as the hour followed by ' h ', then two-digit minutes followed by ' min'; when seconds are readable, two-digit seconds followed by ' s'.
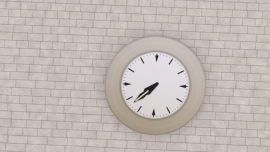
7 h 38 min
